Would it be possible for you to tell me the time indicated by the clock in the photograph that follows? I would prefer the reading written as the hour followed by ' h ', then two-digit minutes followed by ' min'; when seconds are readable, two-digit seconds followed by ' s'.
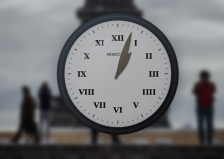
1 h 03 min
